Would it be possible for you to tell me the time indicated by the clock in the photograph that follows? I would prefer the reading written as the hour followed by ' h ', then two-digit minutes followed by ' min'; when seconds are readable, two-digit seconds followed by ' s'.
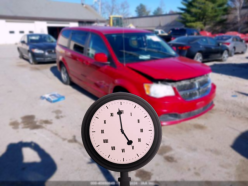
4 h 59 min
